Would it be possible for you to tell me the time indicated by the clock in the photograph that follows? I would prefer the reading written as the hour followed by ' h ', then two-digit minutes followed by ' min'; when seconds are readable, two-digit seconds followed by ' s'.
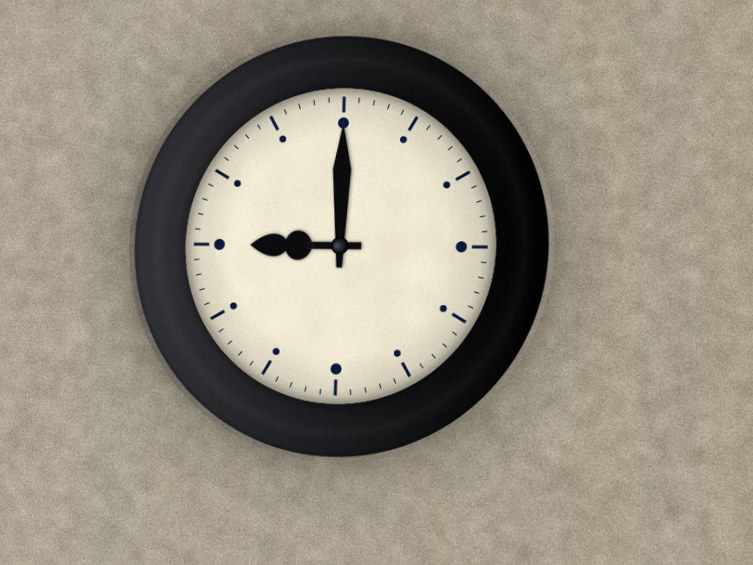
9 h 00 min
